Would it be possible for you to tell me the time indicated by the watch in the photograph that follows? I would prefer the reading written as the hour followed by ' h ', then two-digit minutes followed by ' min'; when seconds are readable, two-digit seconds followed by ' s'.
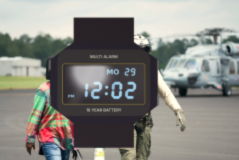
12 h 02 min
